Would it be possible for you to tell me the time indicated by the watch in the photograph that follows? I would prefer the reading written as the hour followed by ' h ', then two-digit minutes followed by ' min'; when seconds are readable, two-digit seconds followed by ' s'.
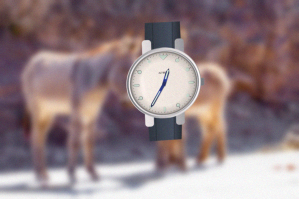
12 h 35 min
